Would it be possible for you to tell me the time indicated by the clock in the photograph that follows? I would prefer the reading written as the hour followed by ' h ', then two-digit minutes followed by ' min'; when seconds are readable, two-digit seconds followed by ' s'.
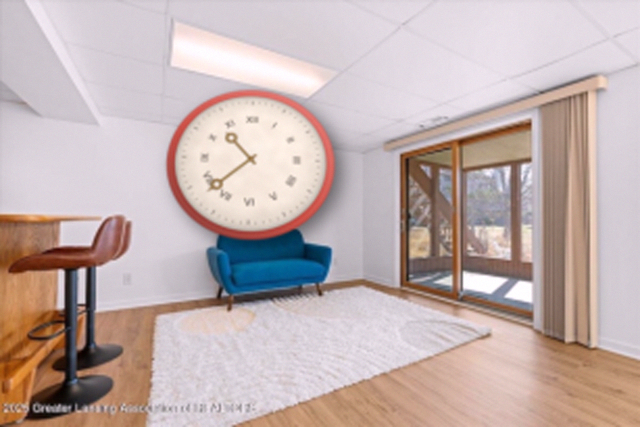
10 h 38 min
